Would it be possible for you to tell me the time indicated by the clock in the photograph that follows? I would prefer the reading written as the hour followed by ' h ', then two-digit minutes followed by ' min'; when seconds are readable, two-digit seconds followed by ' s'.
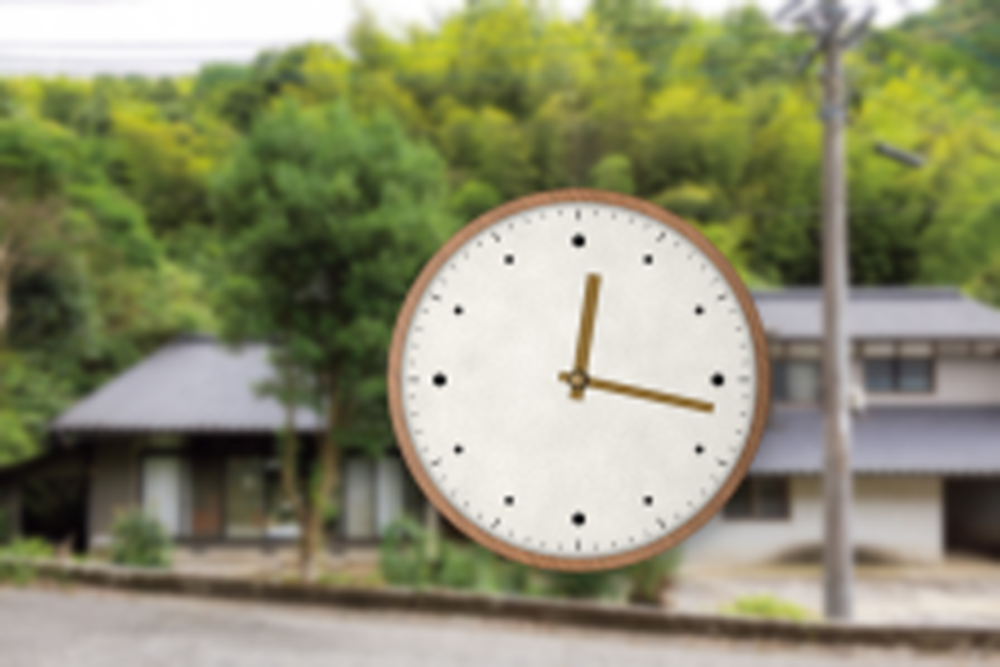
12 h 17 min
